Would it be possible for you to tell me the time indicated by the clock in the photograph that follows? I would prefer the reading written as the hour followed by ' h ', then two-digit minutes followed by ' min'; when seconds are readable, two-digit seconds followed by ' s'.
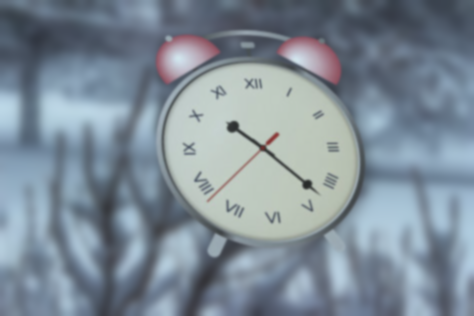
10 h 22 min 38 s
